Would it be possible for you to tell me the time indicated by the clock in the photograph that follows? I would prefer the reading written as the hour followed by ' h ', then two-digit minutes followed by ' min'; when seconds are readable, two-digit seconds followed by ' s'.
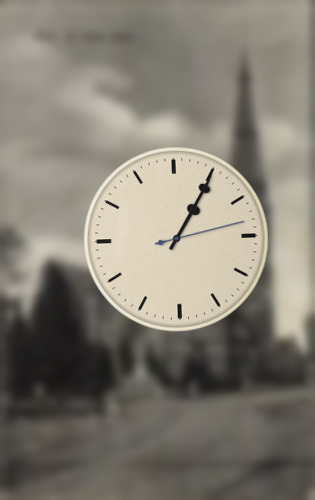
1 h 05 min 13 s
